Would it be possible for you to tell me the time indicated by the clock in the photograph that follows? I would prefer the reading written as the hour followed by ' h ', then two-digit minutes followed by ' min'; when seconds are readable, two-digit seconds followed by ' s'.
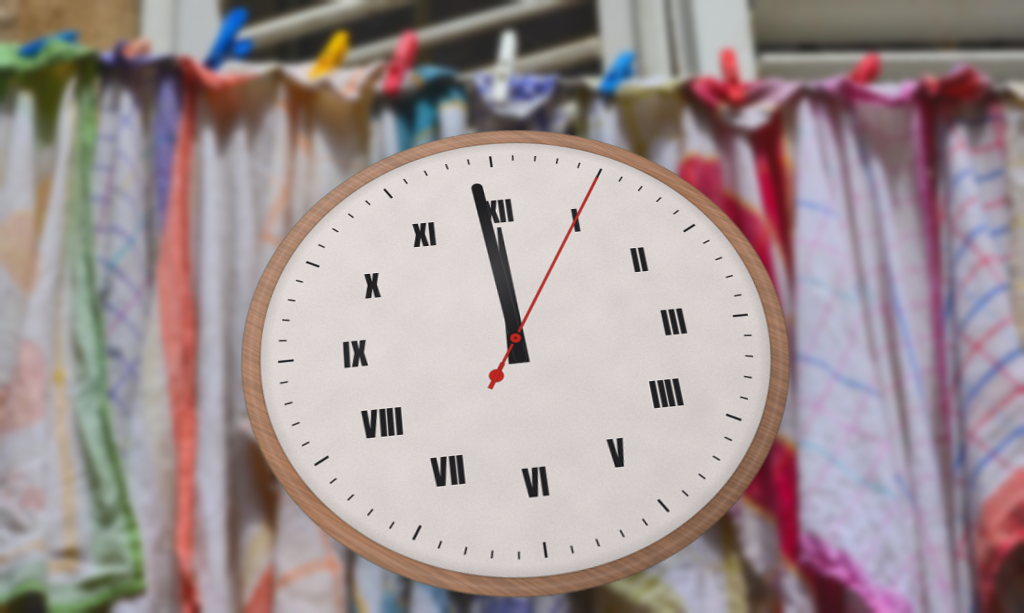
11 h 59 min 05 s
